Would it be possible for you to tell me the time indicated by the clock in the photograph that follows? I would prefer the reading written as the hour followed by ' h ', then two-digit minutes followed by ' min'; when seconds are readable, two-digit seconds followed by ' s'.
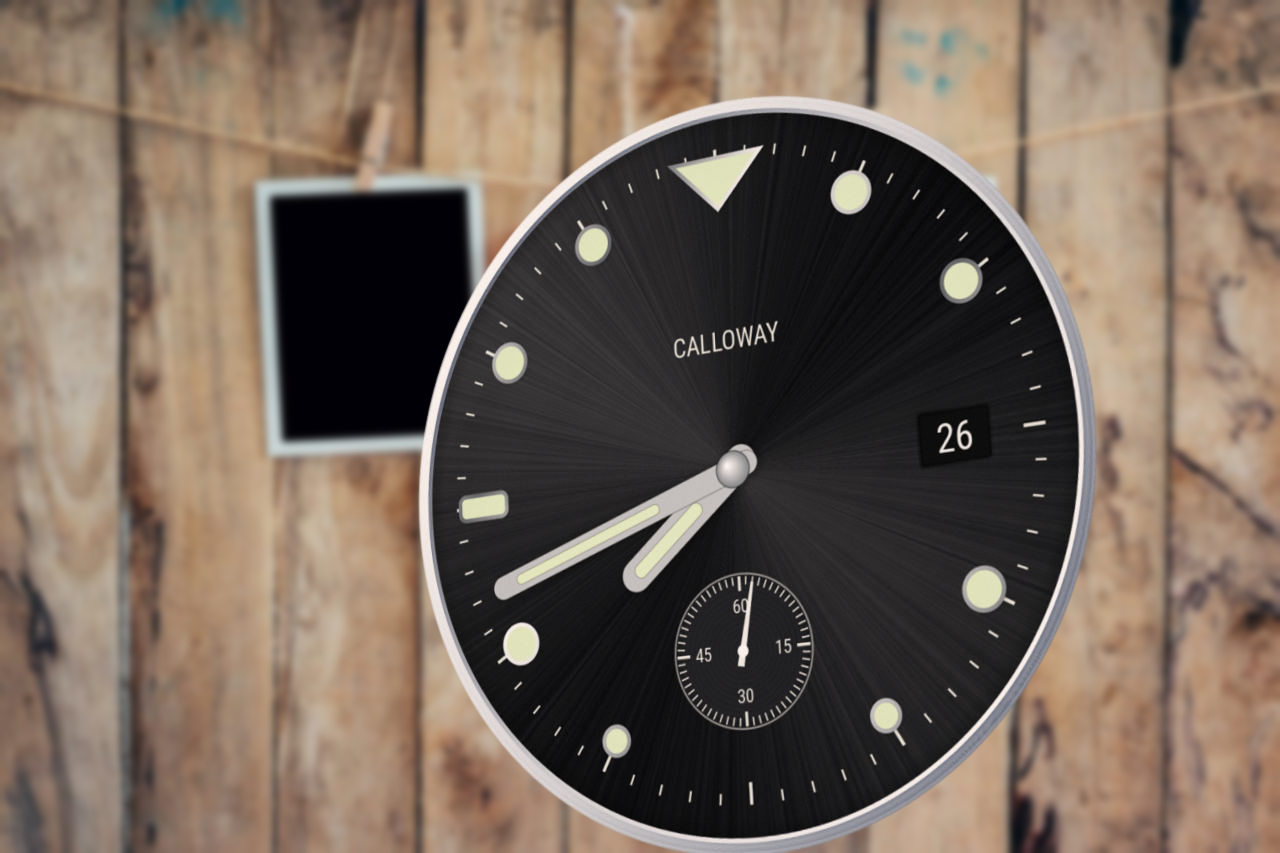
7 h 42 min 02 s
